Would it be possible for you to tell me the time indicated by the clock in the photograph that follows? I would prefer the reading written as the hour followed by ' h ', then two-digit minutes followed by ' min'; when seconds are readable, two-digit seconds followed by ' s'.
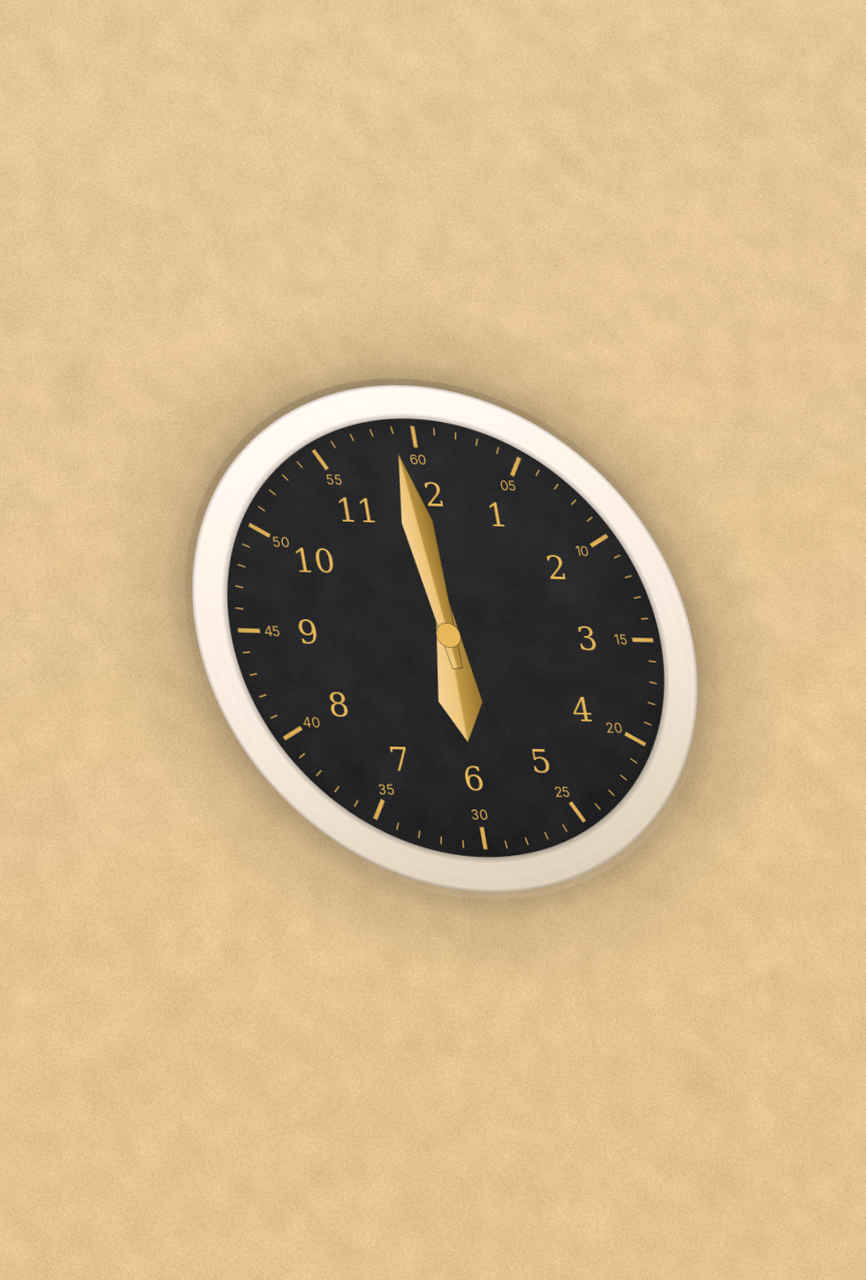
5 h 59 min
